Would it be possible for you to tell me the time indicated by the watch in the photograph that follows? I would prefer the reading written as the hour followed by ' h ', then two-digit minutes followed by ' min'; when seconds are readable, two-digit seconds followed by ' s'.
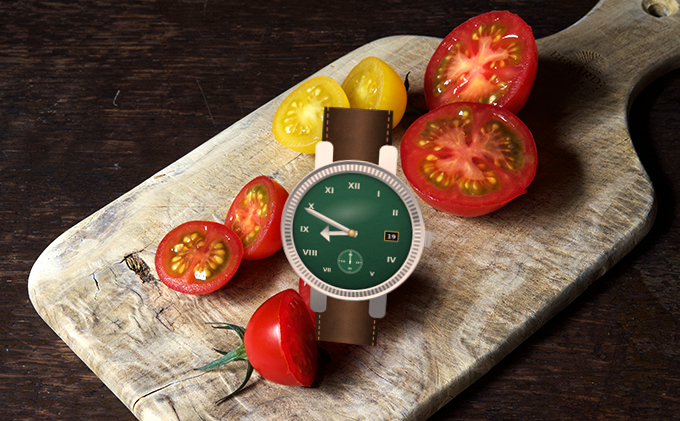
8 h 49 min
